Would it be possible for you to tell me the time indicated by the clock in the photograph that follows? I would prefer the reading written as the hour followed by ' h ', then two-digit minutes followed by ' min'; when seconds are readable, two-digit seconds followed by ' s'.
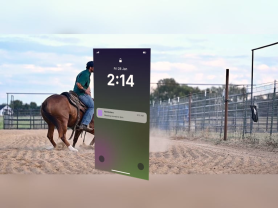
2 h 14 min
